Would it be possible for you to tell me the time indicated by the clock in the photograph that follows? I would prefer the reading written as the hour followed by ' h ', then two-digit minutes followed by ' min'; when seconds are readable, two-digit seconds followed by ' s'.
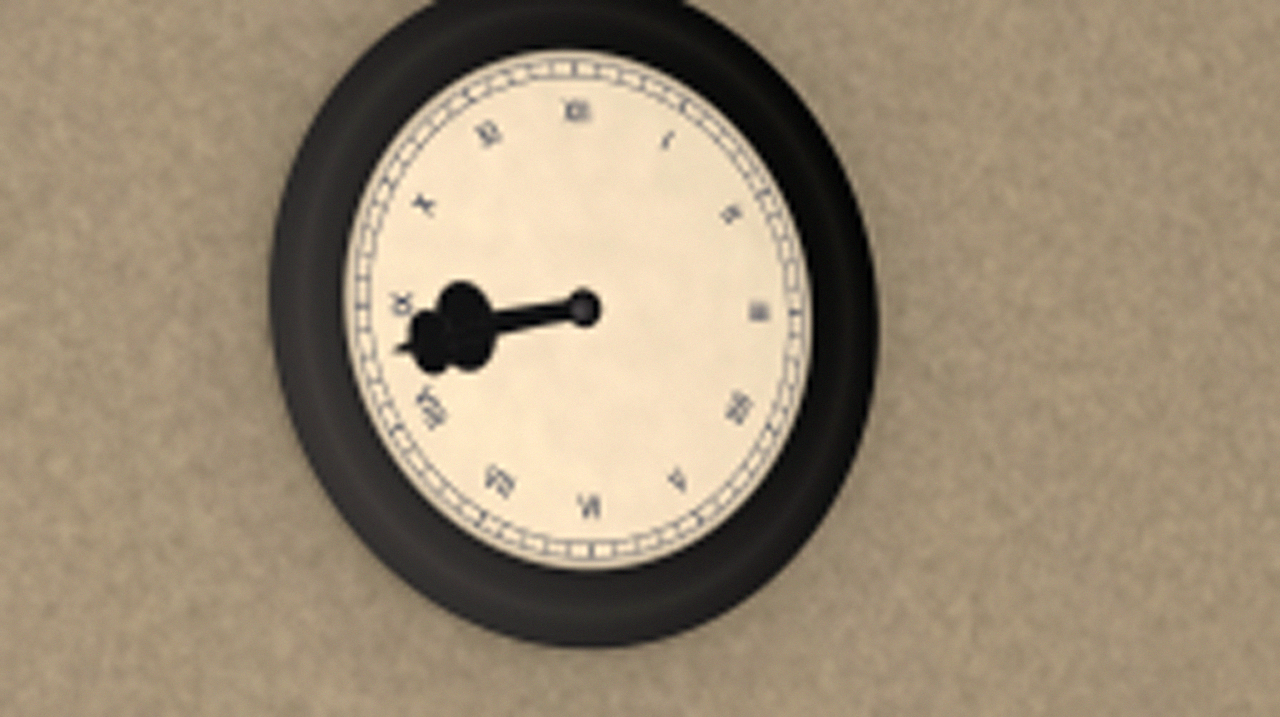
8 h 43 min
